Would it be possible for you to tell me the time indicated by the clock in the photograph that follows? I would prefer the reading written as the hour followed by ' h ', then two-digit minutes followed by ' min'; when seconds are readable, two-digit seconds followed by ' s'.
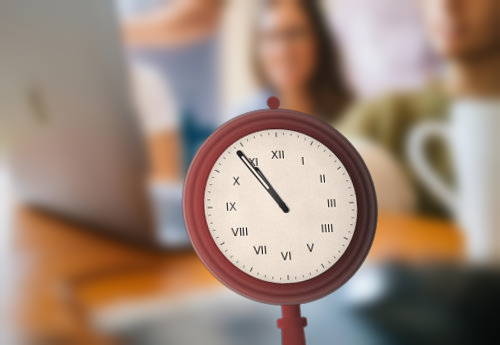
10 h 54 min
